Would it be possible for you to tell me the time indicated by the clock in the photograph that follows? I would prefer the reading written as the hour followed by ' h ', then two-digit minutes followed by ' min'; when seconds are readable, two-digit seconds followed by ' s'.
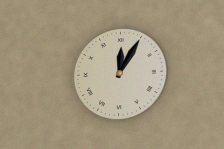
12 h 05 min
